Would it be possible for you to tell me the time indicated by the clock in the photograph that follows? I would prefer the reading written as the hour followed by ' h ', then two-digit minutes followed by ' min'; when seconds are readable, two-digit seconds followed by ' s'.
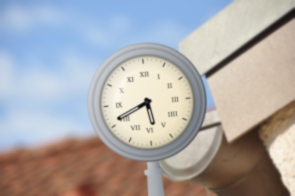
5 h 41 min
